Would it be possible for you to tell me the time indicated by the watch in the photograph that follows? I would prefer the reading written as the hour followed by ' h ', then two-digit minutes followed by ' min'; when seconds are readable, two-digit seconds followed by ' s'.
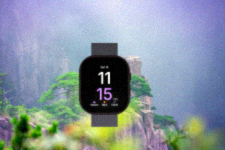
11 h 15 min
